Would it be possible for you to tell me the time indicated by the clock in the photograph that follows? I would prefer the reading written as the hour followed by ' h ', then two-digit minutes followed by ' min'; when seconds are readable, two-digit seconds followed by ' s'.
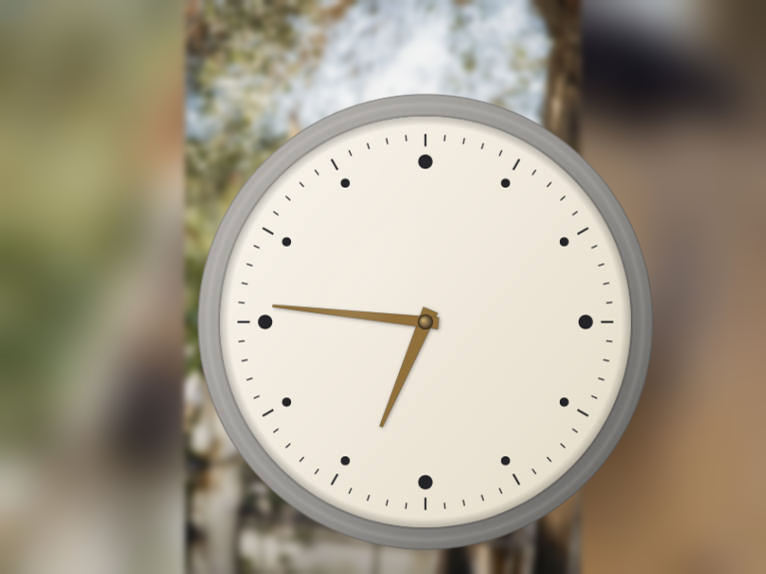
6 h 46 min
